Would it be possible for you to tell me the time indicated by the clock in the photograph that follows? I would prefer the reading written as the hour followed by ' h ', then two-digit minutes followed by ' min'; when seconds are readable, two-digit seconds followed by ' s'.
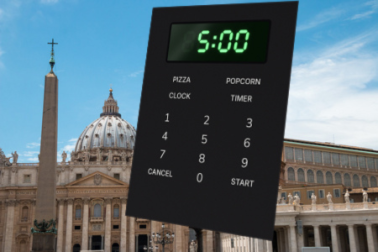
5 h 00 min
